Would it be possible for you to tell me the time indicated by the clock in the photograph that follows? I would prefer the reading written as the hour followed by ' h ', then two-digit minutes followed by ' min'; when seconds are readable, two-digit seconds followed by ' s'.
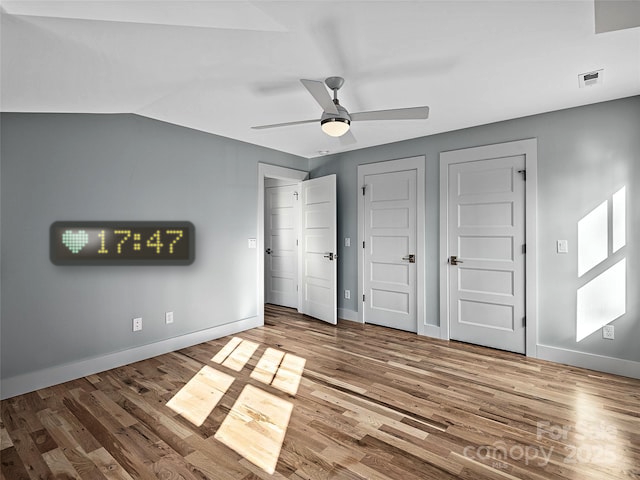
17 h 47 min
